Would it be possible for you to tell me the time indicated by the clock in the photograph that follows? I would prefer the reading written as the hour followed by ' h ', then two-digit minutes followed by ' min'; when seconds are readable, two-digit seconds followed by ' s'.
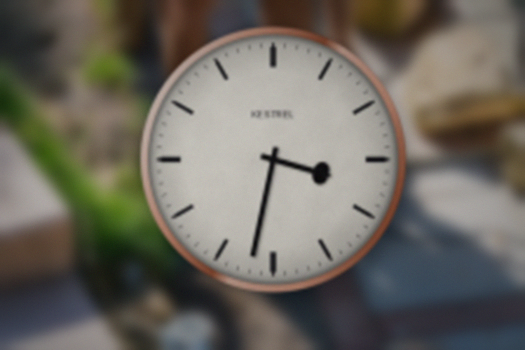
3 h 32 min
